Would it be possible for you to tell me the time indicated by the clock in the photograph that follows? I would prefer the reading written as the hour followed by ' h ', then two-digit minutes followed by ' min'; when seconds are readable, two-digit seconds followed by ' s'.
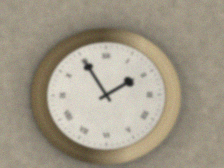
1 h 55 min
